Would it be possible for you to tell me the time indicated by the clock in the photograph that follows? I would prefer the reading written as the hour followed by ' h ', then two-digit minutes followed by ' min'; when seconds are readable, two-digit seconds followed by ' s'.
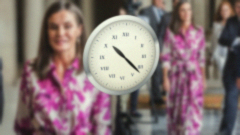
10 h 22 min
